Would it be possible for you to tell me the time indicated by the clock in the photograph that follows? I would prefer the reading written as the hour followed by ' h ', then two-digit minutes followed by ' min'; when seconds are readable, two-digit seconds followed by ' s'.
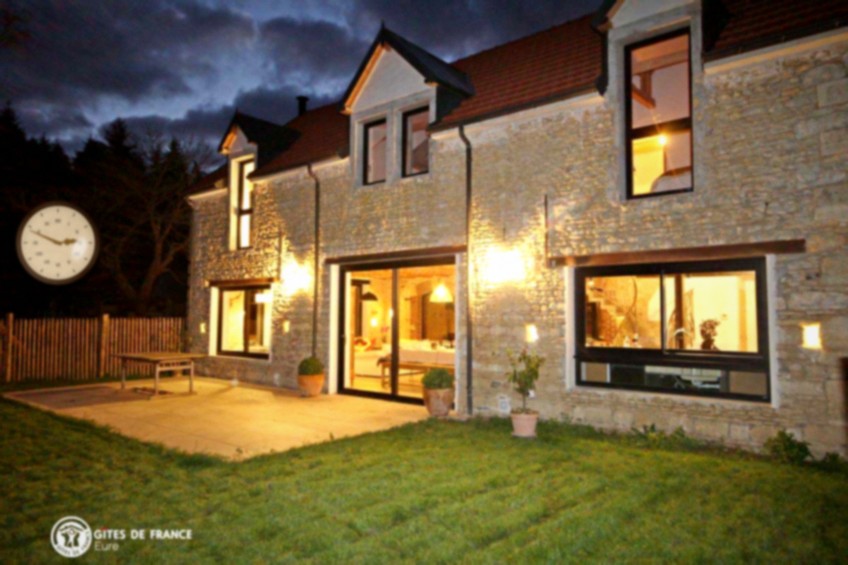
2 h 49 min
